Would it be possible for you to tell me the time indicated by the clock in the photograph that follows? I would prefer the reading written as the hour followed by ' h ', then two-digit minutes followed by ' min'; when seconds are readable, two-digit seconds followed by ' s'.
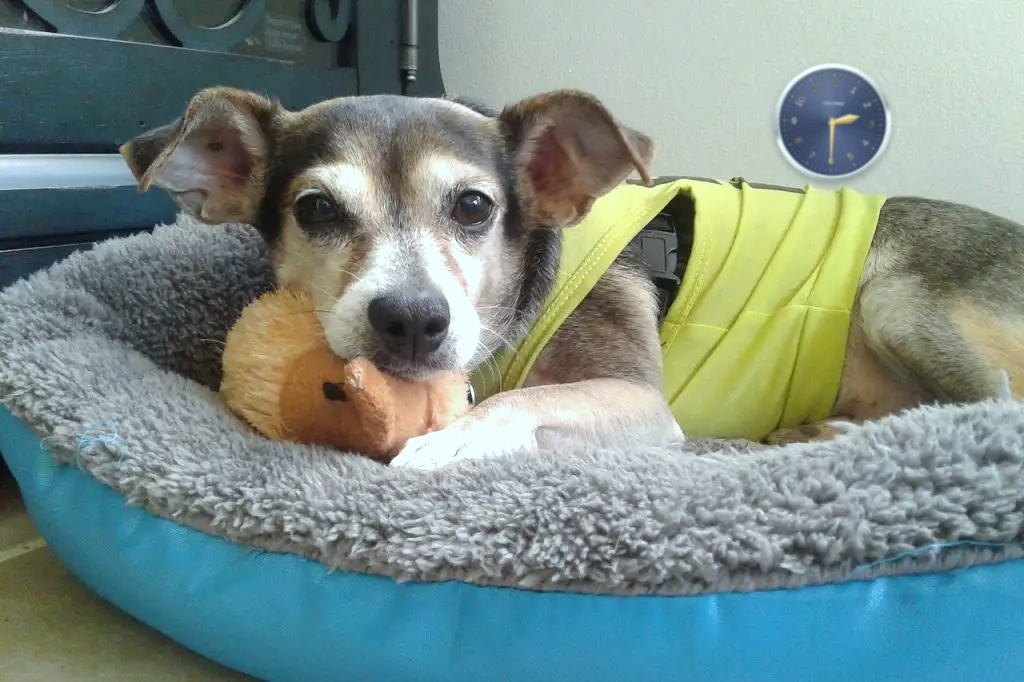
2 h 30 min
